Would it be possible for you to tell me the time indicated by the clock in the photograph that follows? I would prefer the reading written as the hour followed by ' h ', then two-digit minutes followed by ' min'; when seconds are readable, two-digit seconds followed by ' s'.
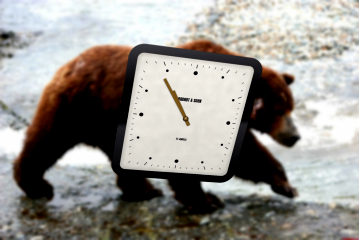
10 h 54 min
